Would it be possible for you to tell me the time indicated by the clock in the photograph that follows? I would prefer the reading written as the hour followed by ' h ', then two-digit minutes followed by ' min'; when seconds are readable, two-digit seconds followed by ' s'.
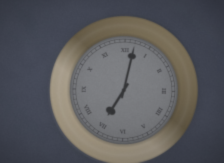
7 h 02 min
